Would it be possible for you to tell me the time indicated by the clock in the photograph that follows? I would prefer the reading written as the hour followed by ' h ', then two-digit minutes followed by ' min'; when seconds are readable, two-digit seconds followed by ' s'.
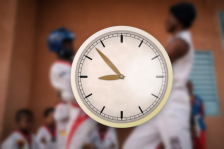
8 h 53 min
